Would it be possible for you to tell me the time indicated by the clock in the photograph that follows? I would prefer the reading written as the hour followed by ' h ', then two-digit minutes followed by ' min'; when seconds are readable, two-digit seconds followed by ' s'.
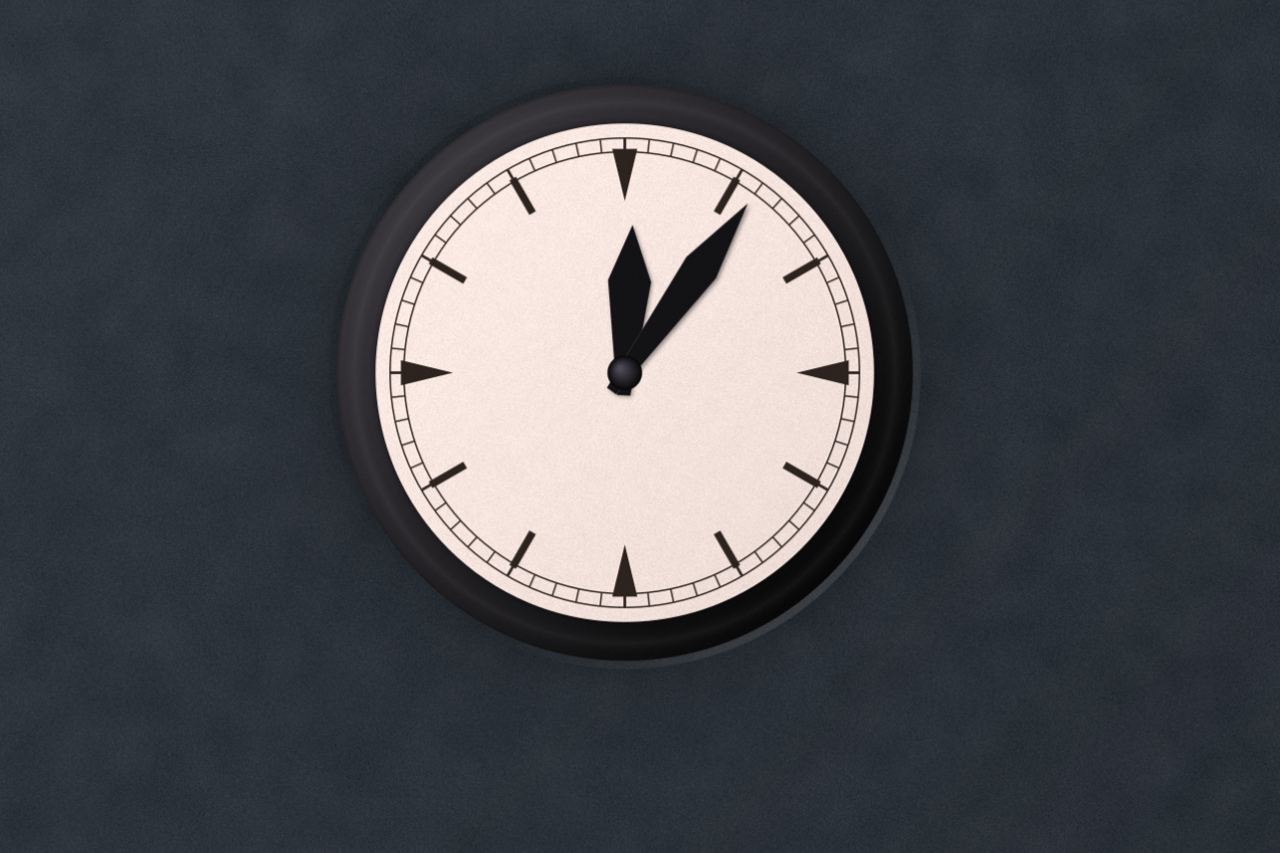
12 h 06 min
